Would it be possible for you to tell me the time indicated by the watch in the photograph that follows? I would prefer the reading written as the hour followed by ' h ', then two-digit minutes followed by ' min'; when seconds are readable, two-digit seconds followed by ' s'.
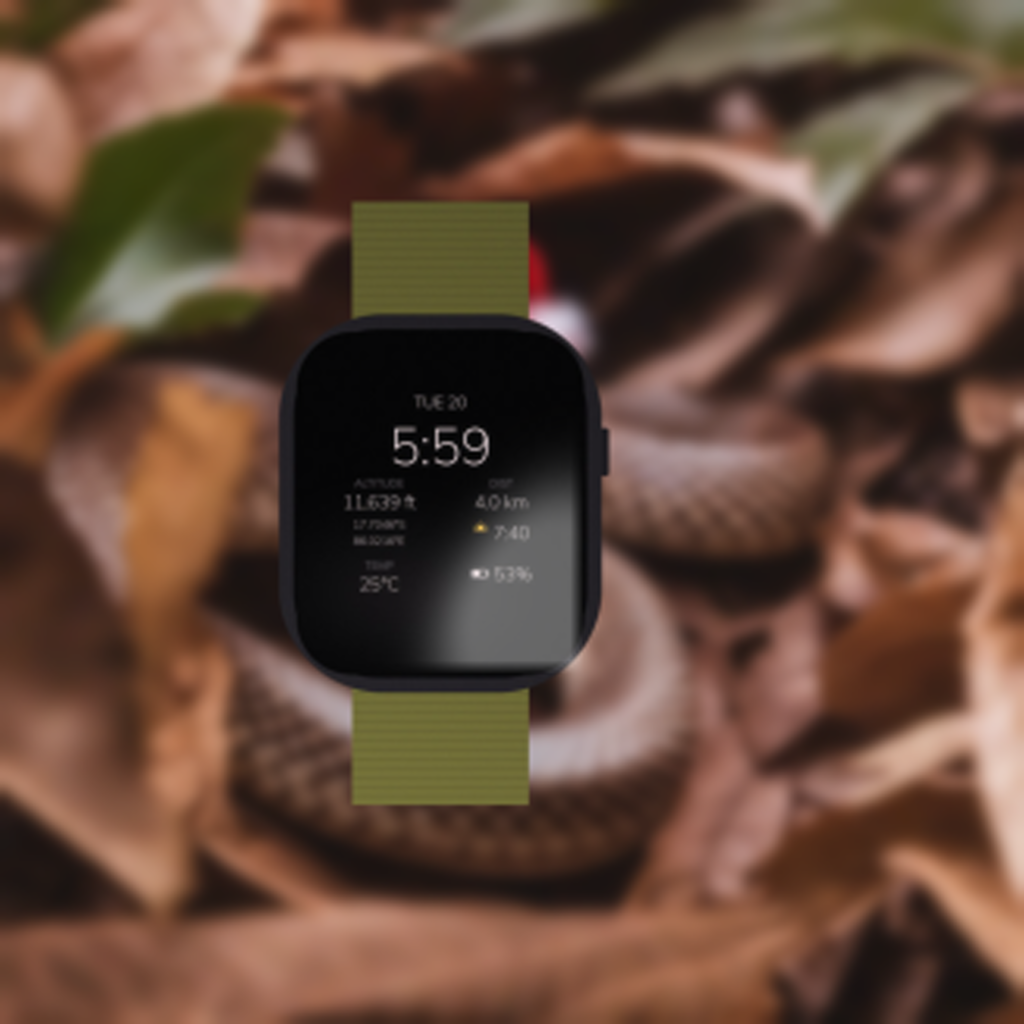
5 h 59 min
